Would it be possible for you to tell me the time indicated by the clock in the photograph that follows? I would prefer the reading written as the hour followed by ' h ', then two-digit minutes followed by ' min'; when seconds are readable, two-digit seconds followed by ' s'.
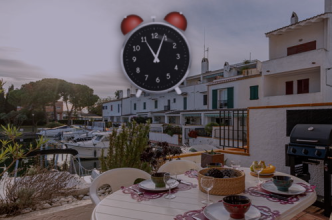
11 h 04 min
